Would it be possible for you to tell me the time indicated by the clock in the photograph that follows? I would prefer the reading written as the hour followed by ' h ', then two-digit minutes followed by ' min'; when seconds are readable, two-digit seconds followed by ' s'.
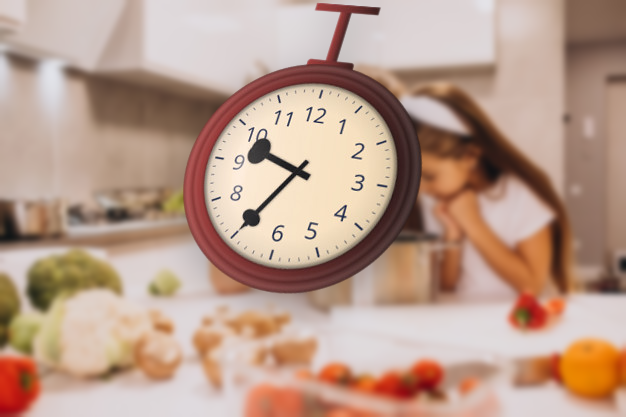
9 h 35 min
